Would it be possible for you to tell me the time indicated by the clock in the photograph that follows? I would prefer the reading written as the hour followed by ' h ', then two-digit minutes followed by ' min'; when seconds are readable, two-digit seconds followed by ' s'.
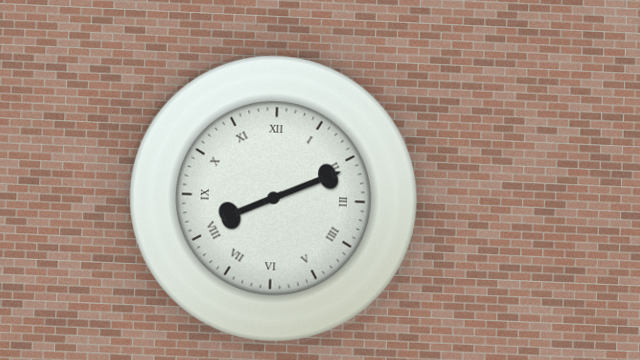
8 h 11 min
